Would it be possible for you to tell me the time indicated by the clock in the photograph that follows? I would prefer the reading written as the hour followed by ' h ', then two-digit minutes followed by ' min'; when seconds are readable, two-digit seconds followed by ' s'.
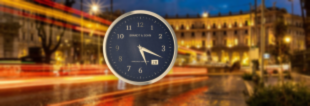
5 h 19 min
